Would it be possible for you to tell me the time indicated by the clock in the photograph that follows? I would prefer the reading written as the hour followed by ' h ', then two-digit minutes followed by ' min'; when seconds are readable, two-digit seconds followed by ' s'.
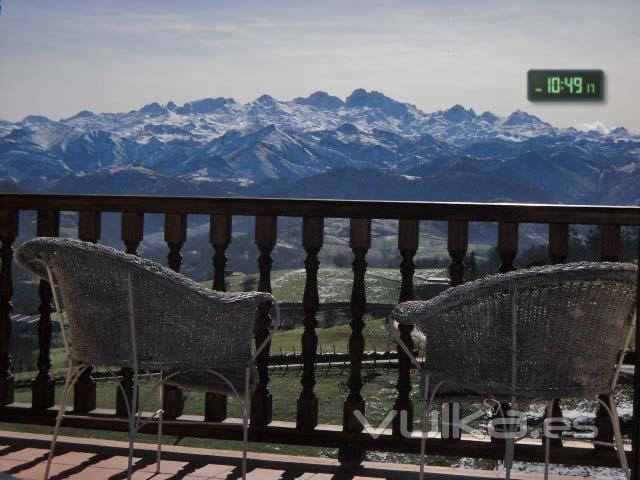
10 h 49 min
